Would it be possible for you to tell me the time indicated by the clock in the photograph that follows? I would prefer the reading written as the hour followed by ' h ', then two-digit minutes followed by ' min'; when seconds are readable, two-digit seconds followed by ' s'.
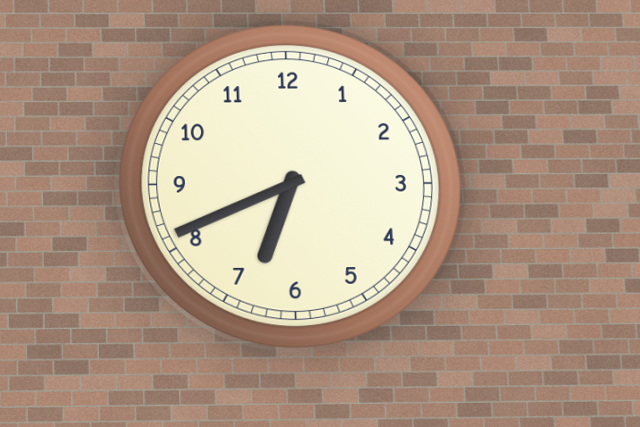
6 h 41 min
